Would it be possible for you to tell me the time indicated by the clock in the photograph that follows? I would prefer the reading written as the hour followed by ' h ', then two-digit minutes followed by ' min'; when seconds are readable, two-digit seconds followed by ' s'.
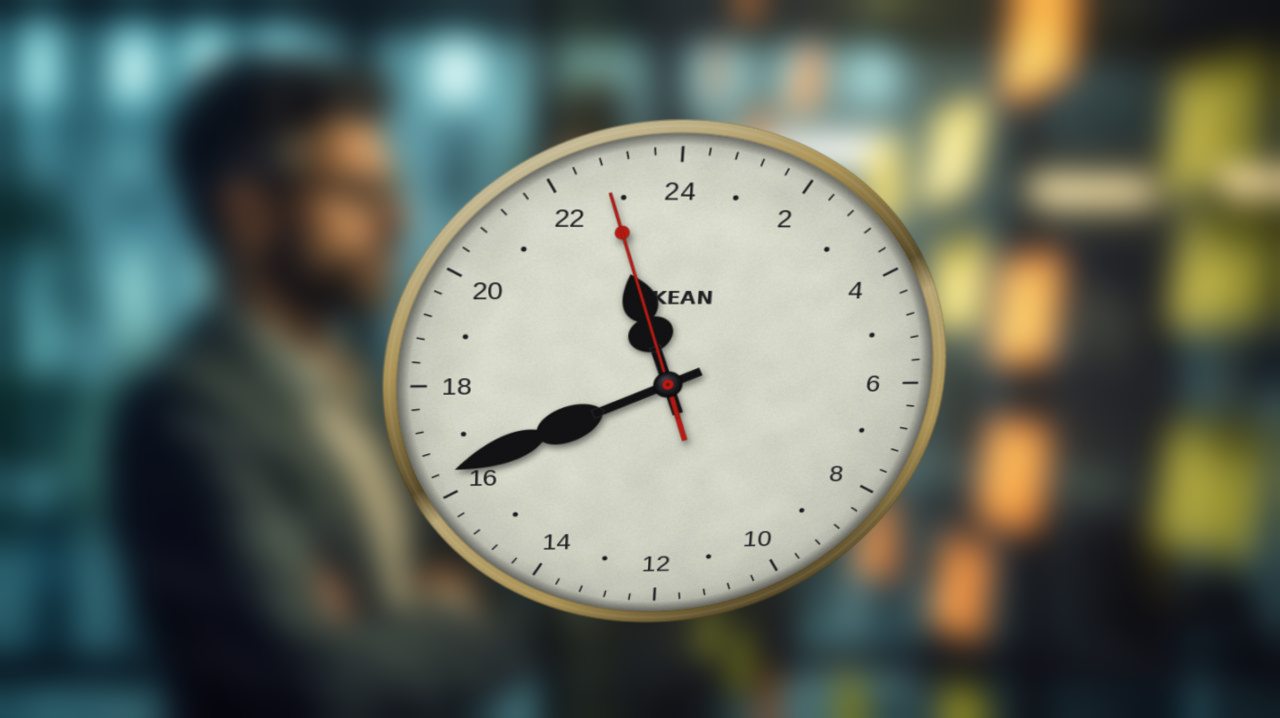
22 h 40 min 57 s
